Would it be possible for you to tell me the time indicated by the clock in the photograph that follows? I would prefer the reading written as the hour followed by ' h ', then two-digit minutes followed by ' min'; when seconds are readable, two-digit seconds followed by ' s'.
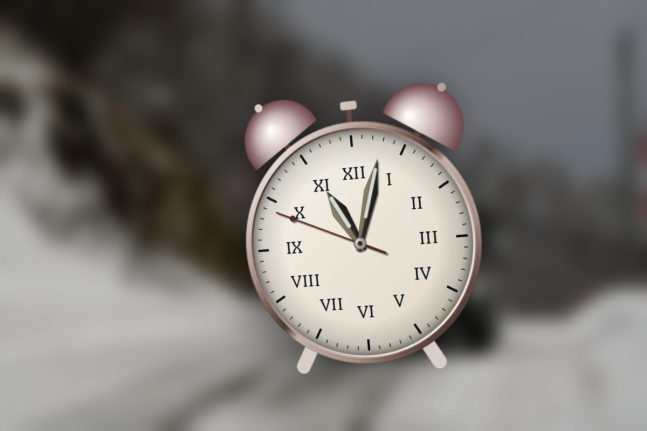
11 h 02 min 49 s
